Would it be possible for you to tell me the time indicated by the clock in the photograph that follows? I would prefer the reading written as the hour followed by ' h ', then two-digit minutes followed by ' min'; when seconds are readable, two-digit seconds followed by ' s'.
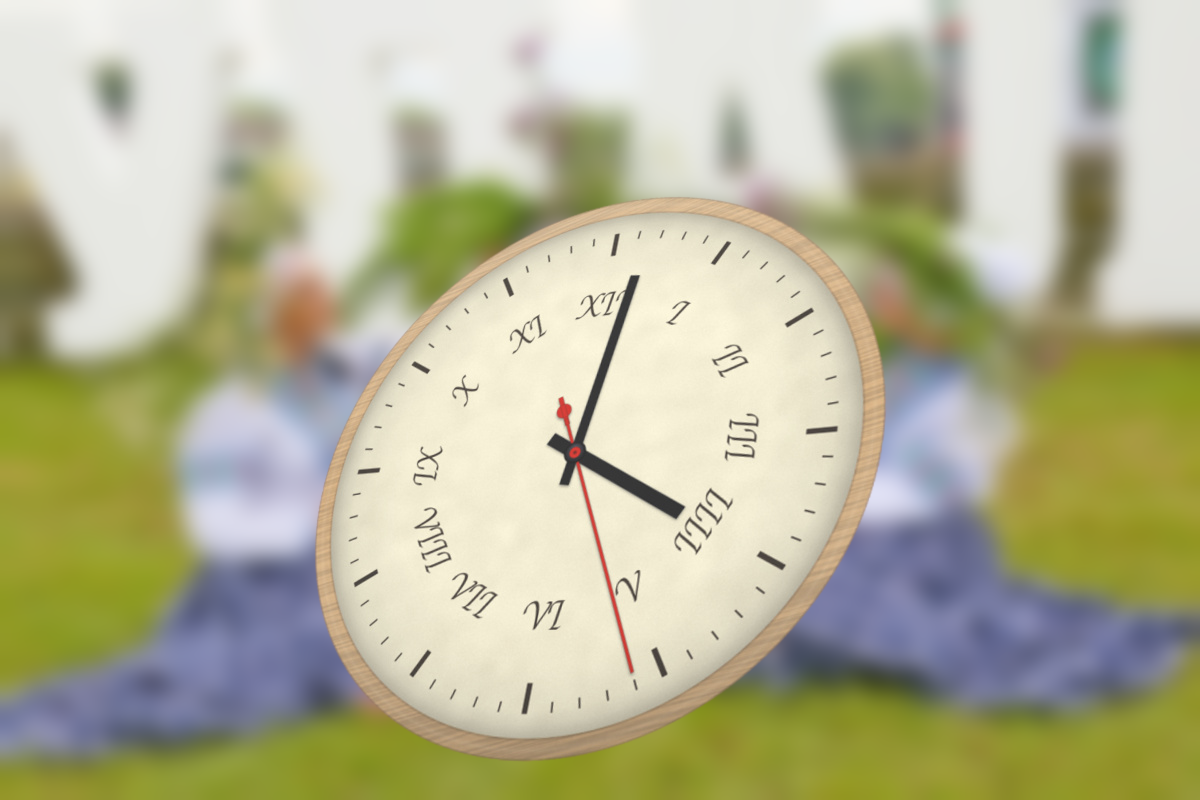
4 h 01 min 26 s
